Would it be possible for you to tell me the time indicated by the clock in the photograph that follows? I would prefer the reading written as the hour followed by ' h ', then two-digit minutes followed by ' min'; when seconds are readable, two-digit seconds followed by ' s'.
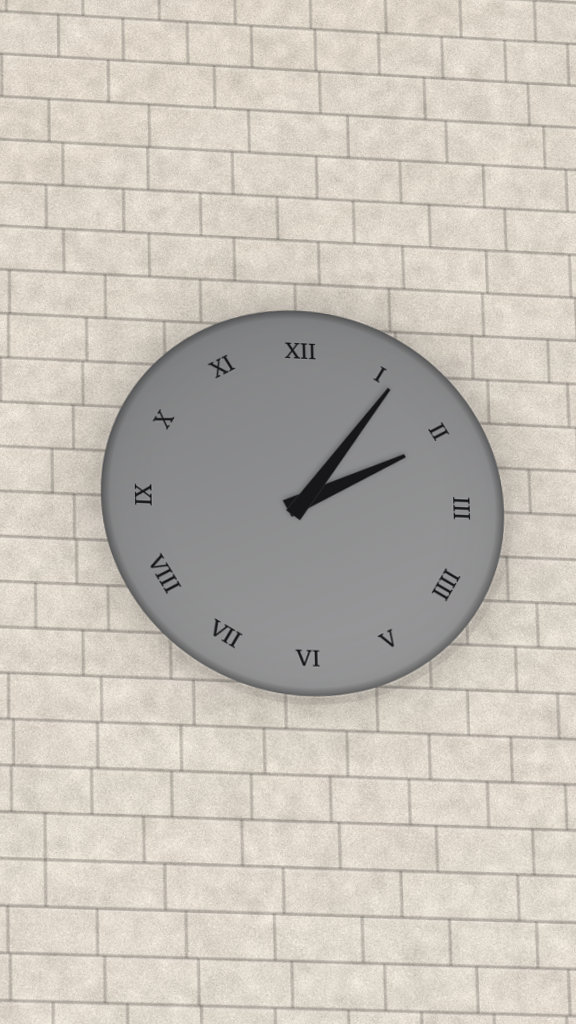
2 h 06 min
